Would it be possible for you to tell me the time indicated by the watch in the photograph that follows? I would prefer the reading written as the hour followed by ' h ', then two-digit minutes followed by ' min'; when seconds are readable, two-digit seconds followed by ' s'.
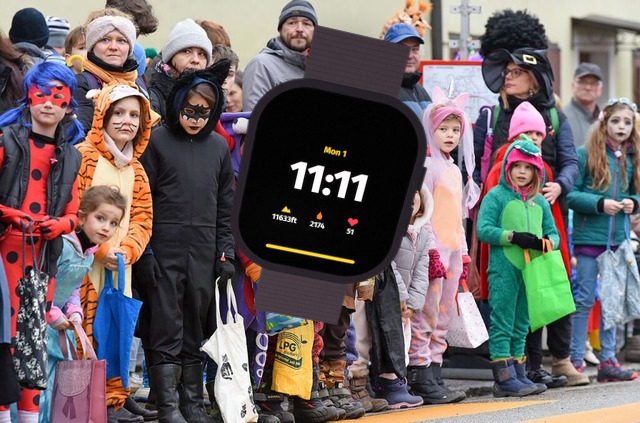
11 h 11 min
